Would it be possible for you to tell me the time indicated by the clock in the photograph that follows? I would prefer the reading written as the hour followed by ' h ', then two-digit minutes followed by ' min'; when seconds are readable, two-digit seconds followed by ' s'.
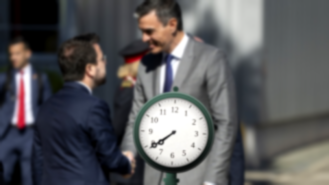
7 h 39 min
